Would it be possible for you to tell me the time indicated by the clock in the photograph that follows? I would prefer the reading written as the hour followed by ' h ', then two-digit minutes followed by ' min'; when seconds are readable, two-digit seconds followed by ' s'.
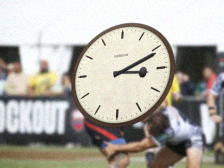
3 h 11 min
